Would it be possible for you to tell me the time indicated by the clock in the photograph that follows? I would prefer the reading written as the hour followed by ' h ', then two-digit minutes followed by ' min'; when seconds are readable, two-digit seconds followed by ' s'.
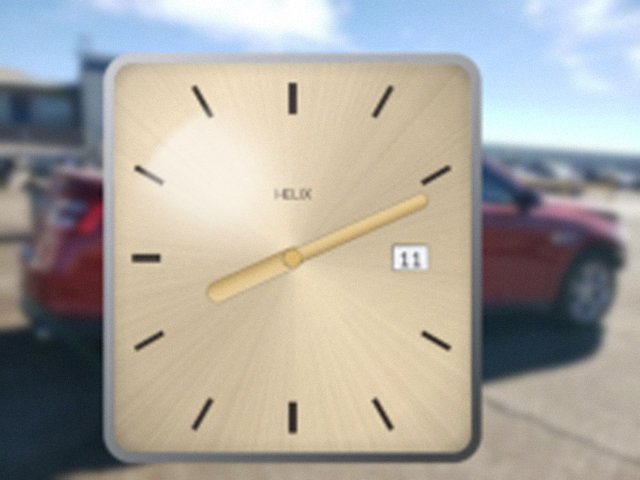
8 h 11 min
